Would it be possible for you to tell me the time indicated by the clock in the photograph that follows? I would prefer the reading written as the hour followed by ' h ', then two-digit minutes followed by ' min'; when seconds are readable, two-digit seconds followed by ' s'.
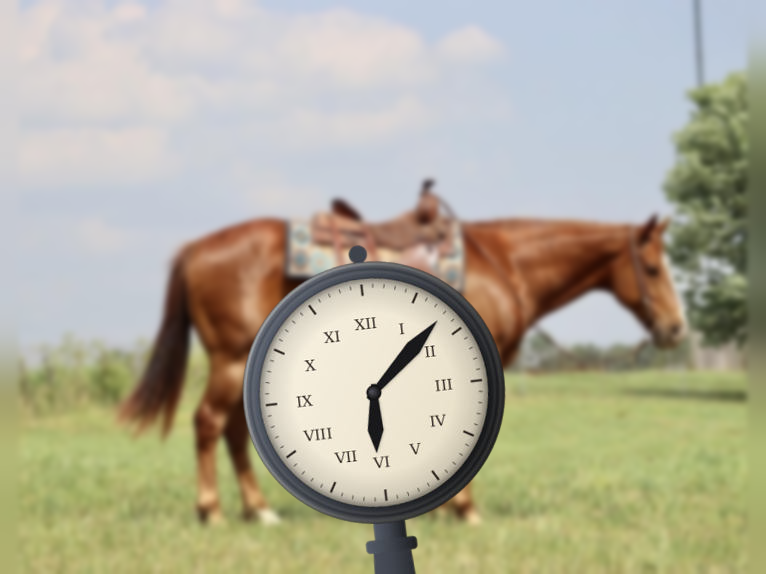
6 h 08 min
